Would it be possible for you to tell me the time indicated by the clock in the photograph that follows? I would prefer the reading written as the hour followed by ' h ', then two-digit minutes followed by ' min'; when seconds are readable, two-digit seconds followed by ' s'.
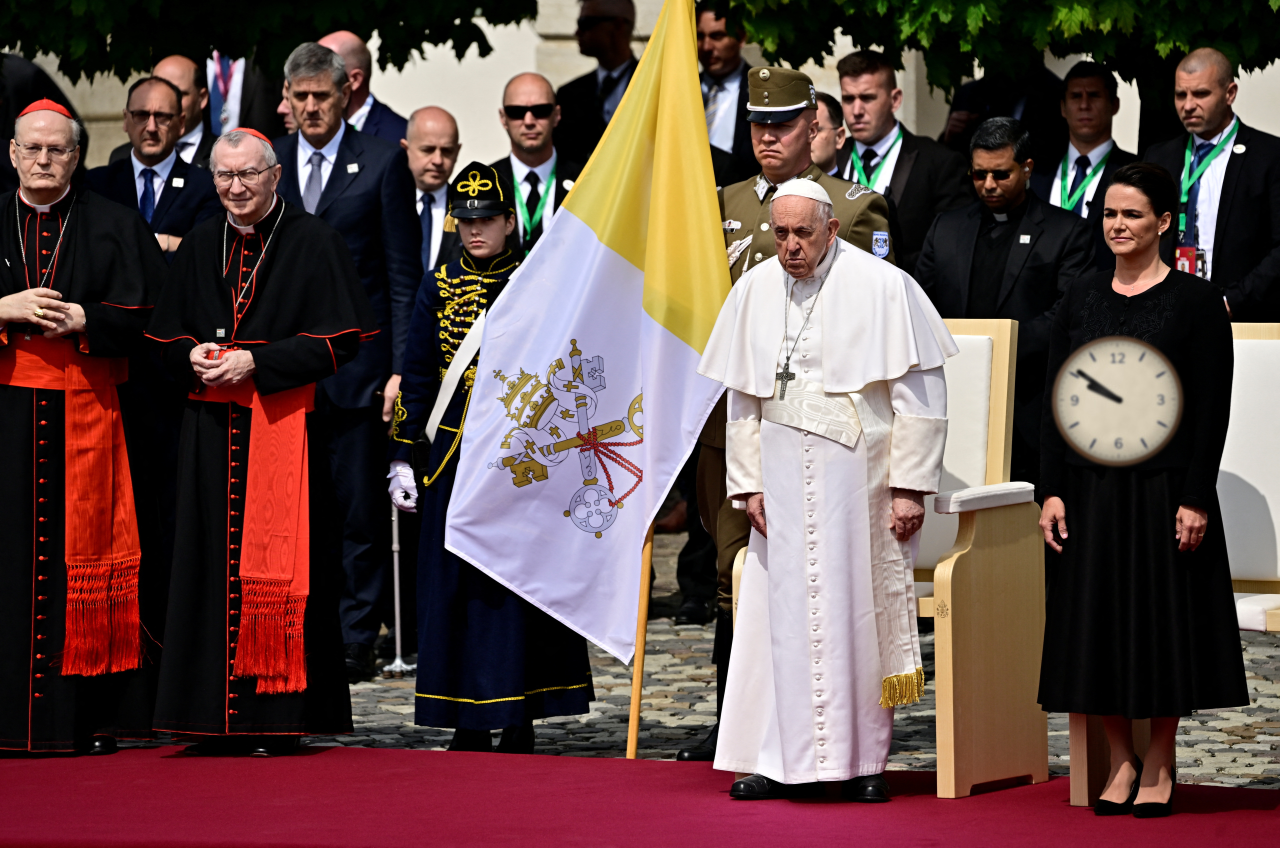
9 h 51 min
